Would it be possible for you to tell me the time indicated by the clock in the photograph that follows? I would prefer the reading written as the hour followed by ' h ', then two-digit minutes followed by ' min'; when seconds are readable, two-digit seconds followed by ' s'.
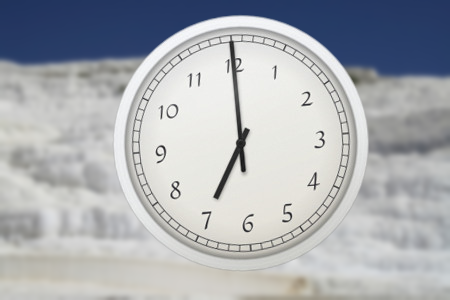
7 h 00 min 00 s
